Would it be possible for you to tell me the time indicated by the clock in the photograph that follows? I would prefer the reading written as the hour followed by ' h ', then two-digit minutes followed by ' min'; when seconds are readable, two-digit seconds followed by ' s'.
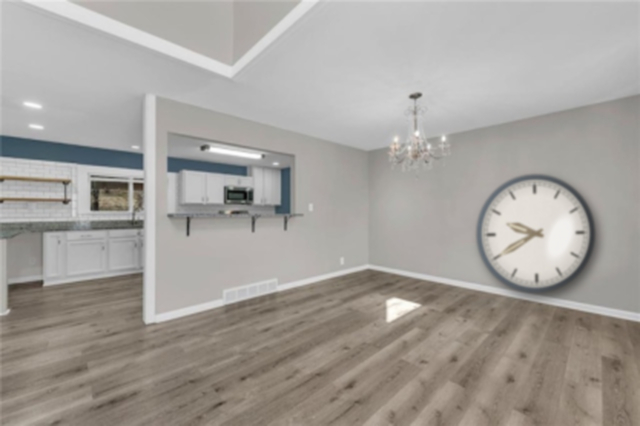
9 h 40 min
